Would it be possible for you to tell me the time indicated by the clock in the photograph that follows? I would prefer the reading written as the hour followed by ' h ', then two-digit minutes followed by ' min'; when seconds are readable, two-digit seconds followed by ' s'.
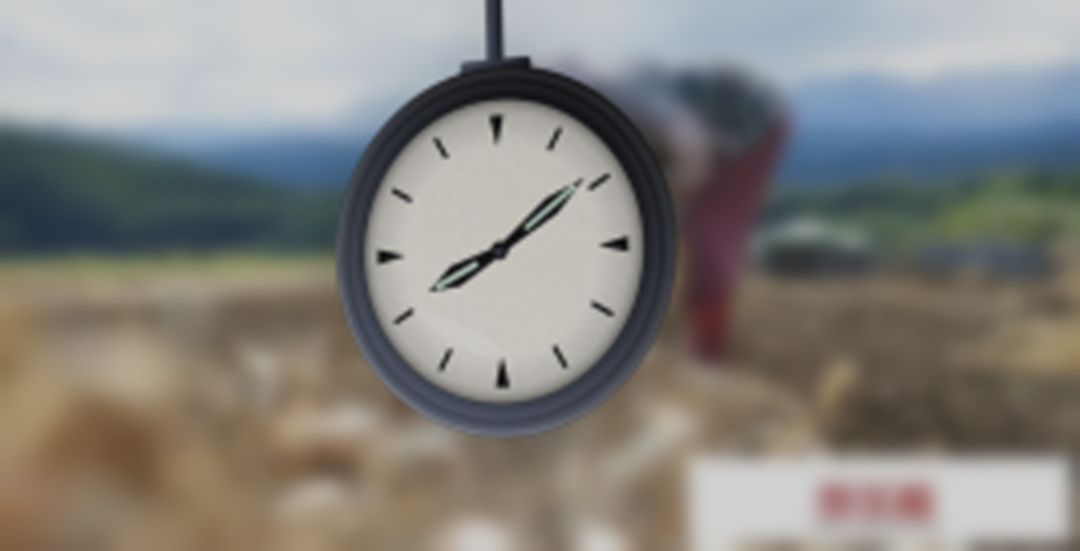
8 h 09 min
